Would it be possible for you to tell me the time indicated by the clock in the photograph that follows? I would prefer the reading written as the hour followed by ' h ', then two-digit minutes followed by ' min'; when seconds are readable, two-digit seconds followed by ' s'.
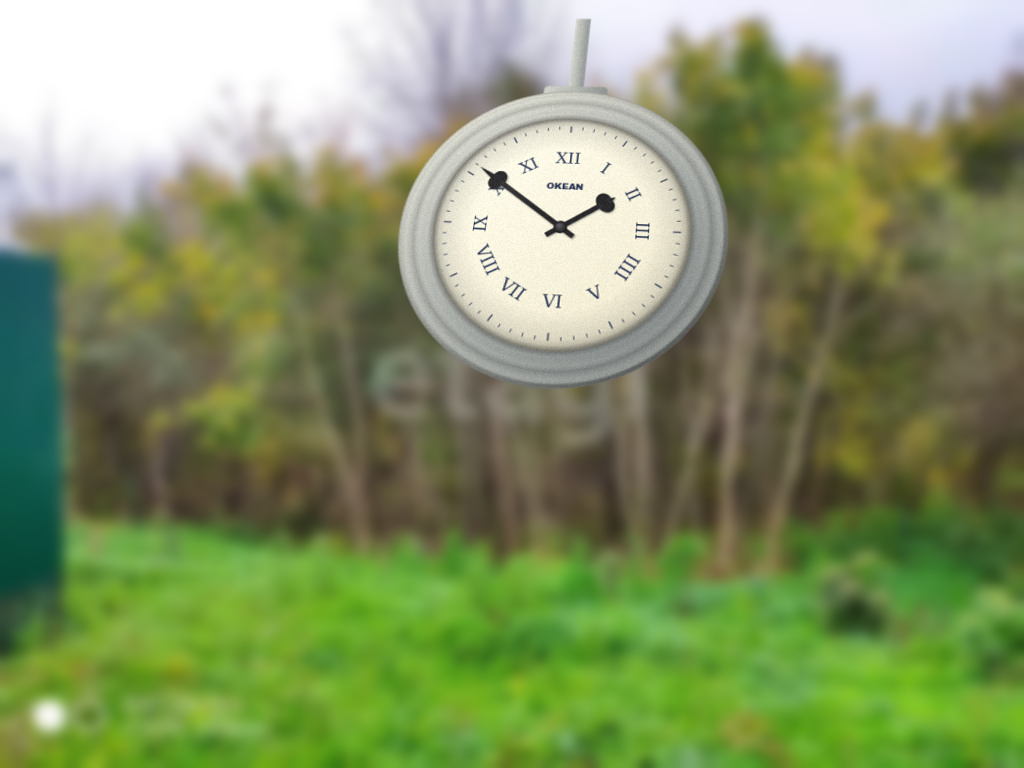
1 h 51 min
